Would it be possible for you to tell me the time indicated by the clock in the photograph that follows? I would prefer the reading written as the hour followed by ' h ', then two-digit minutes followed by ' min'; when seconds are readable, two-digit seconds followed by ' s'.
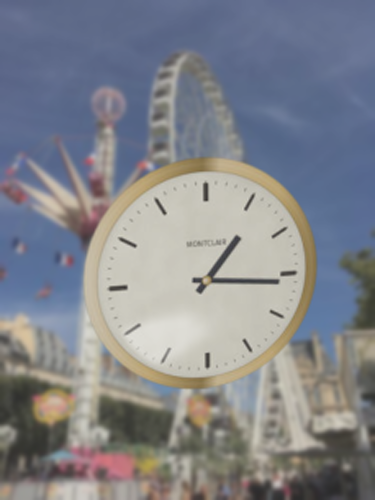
1 h 16 min
